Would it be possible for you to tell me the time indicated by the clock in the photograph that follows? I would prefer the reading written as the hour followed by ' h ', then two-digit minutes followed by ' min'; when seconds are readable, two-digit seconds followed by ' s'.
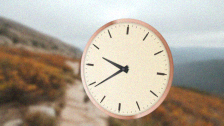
9 h 39 min
